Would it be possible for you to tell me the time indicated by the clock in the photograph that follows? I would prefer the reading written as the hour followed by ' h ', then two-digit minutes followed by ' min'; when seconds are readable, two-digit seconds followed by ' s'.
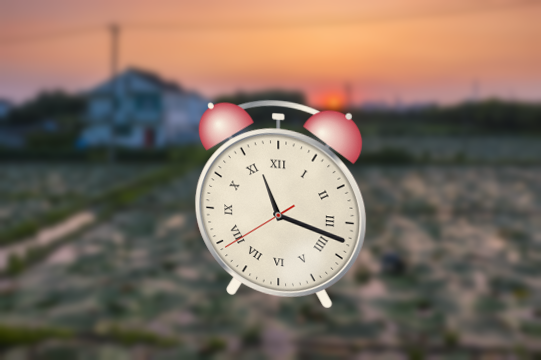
11 h 17 min 39 s
